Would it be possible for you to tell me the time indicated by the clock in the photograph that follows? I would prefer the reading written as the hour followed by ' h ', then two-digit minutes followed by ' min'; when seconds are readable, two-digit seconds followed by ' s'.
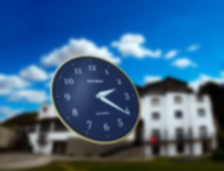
2 h 21 min
